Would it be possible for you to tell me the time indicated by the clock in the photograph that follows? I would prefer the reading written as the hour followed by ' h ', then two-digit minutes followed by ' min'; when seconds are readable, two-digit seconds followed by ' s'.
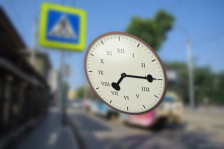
7 h 15 min
